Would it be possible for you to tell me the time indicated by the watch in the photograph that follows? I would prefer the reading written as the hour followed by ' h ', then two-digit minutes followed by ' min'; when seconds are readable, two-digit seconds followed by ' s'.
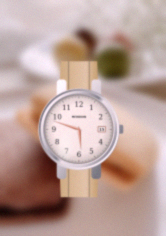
5 h 48 min
